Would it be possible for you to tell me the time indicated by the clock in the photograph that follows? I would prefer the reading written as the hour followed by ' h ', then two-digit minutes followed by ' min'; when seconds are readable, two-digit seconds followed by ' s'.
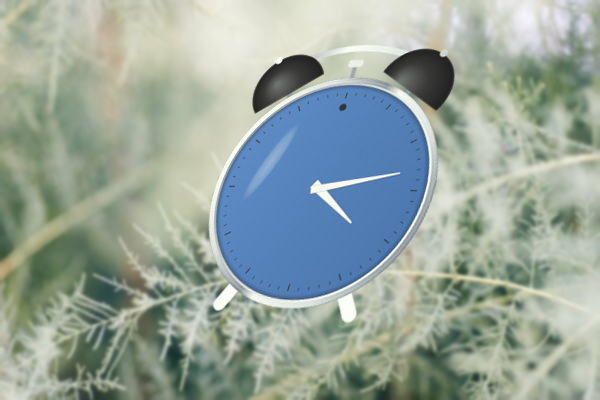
4 h 13 min
